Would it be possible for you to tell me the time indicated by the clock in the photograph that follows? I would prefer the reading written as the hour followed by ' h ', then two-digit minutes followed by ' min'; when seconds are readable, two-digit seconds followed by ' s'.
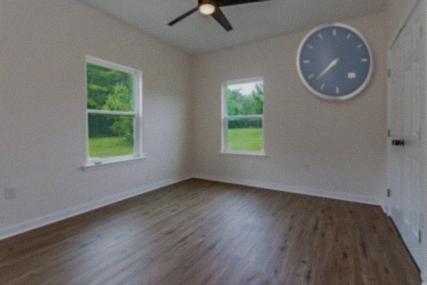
7 h 38 min
